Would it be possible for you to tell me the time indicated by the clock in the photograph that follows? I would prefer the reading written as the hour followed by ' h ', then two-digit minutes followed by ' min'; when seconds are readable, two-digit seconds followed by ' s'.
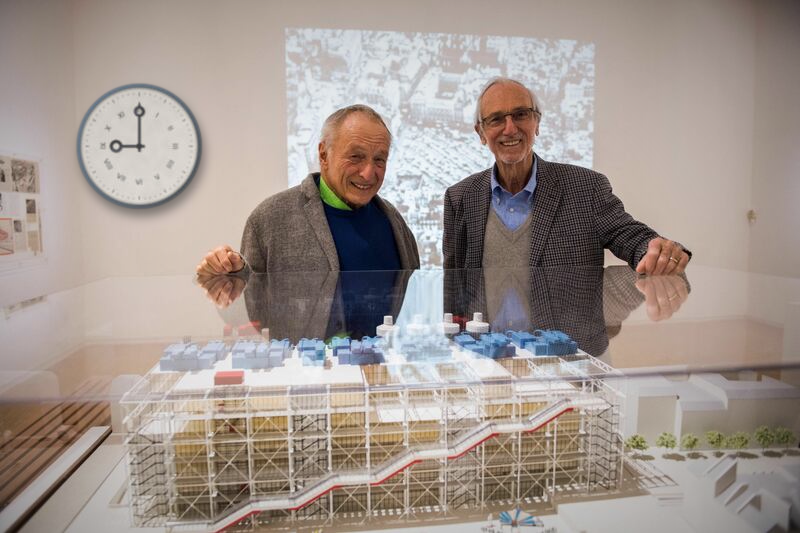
9 h 00 min
